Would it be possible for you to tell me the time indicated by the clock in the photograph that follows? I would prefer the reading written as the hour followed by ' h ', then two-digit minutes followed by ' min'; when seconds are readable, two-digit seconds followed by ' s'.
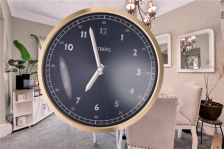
6 h 57 min
